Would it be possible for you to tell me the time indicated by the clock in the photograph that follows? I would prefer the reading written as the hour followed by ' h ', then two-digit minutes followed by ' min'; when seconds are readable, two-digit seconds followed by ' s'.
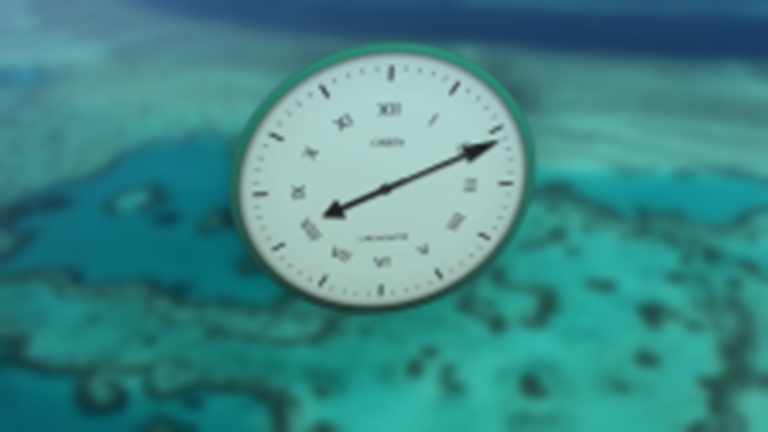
8 h 11 min
